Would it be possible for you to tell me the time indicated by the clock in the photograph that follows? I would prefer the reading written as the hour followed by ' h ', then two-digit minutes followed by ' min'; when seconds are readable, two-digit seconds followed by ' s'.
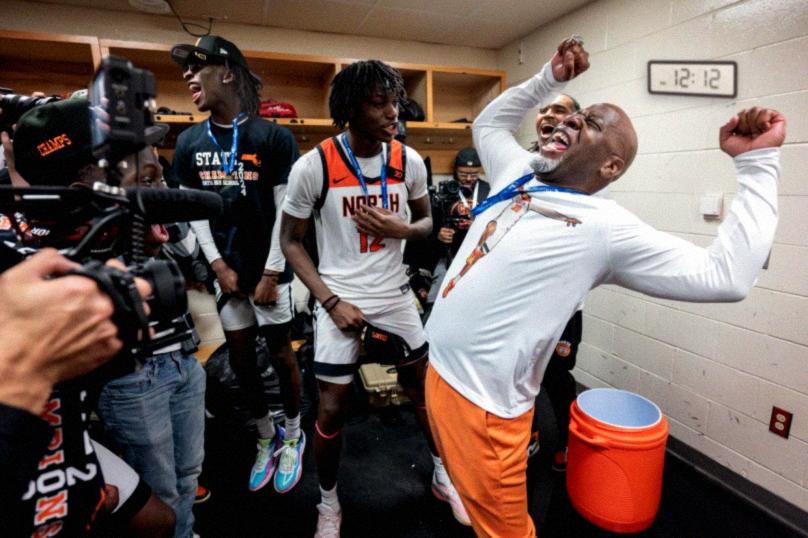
12 h 12 min
